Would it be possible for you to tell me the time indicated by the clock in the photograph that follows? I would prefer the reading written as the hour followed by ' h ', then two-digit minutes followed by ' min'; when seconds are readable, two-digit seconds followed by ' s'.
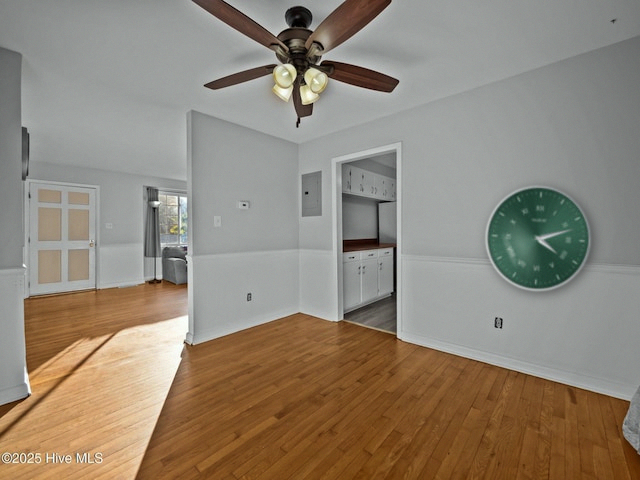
4 h 12 min
